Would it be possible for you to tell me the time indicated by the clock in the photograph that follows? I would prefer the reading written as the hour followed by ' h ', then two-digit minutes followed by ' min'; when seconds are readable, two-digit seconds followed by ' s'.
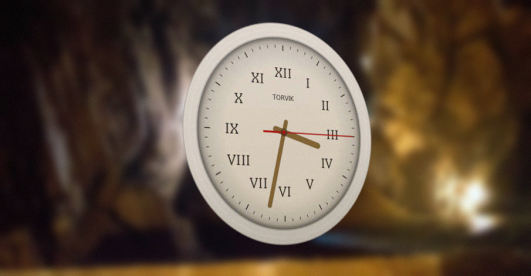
3 h 32 min 15 s
